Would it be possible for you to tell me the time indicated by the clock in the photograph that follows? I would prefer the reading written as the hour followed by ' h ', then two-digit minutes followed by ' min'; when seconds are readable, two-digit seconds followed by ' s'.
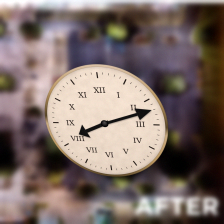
8 h 12 min
